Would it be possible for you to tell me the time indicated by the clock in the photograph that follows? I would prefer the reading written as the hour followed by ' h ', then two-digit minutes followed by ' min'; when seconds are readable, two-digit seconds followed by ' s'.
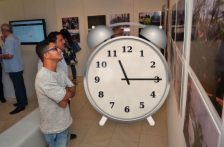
11 h 15 min
